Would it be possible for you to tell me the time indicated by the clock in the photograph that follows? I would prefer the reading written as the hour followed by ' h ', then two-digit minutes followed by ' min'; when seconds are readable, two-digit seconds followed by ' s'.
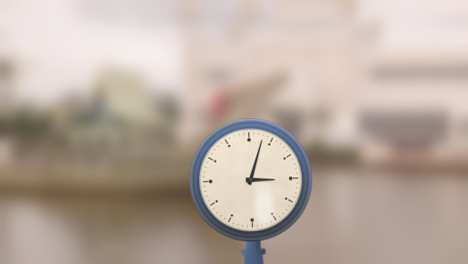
3 h 03 min
